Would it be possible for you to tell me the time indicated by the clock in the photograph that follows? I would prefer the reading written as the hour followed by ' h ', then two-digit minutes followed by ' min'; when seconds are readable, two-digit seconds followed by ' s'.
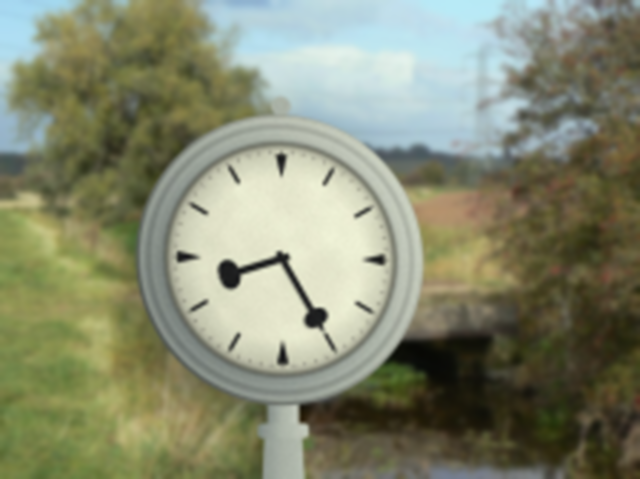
8 h 25 min
